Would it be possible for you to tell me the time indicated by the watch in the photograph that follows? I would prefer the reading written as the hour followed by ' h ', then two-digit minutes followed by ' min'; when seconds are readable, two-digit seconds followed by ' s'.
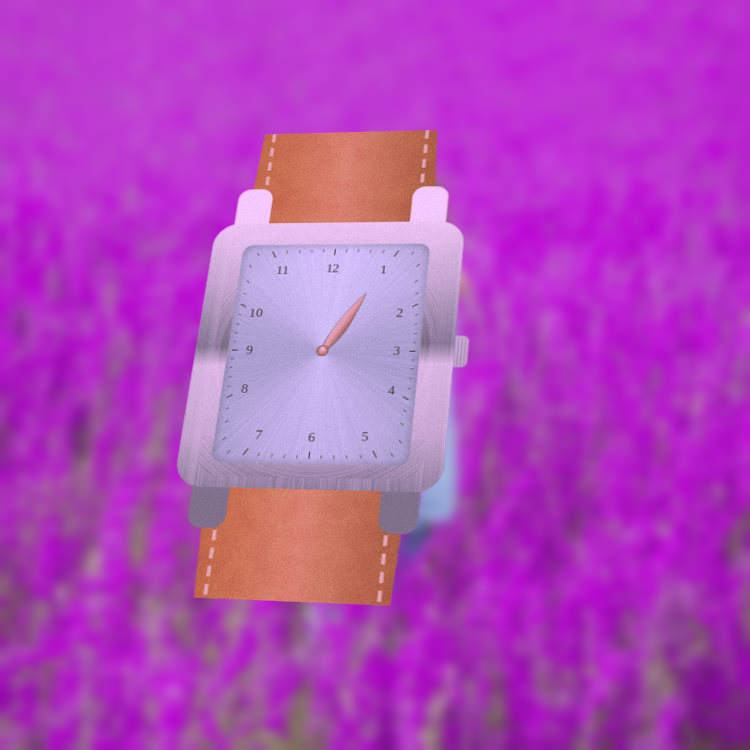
1 h 05 min
